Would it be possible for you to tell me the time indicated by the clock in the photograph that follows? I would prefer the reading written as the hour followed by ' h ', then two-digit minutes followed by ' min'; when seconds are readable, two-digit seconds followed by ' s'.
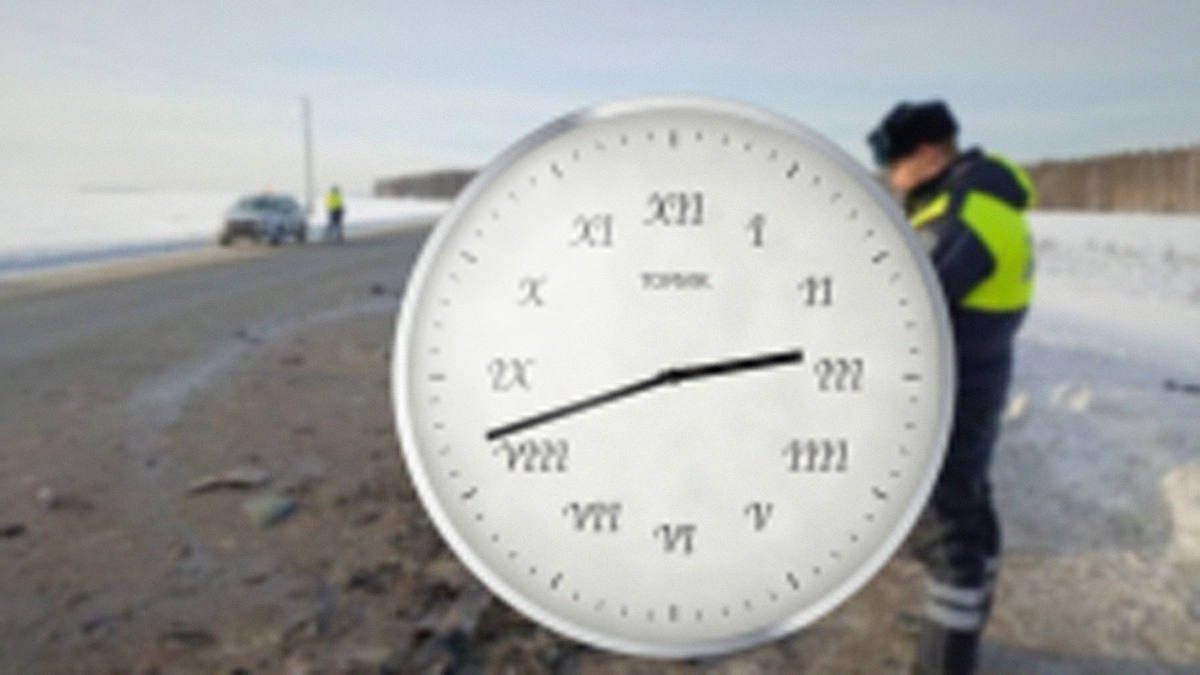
2 h 42 min
